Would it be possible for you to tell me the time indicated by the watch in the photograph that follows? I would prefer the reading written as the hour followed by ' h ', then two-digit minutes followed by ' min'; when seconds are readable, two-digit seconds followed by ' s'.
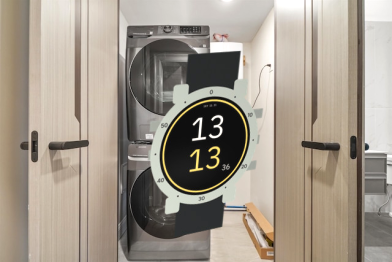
13 h 13 min 36 s
